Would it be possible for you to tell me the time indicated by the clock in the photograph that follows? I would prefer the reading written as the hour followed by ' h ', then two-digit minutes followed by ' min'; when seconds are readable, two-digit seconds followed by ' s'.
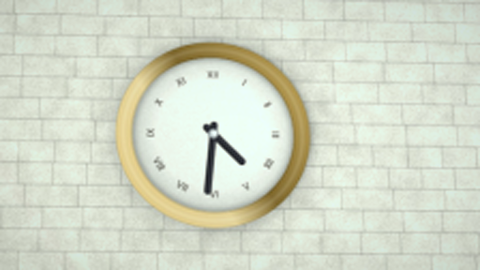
4 h 31 min
